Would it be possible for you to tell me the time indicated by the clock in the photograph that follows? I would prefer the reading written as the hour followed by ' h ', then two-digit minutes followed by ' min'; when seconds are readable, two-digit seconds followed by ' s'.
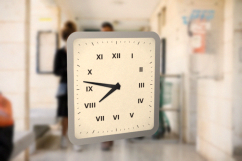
7 h 47 min
